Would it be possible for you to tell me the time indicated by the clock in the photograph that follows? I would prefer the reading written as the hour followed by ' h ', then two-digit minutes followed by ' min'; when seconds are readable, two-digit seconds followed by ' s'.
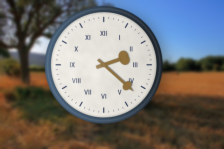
2 h 22 min
